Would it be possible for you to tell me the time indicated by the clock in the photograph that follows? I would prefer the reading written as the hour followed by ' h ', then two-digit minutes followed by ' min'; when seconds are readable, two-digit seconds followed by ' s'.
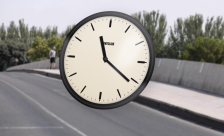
11 h 21 min
